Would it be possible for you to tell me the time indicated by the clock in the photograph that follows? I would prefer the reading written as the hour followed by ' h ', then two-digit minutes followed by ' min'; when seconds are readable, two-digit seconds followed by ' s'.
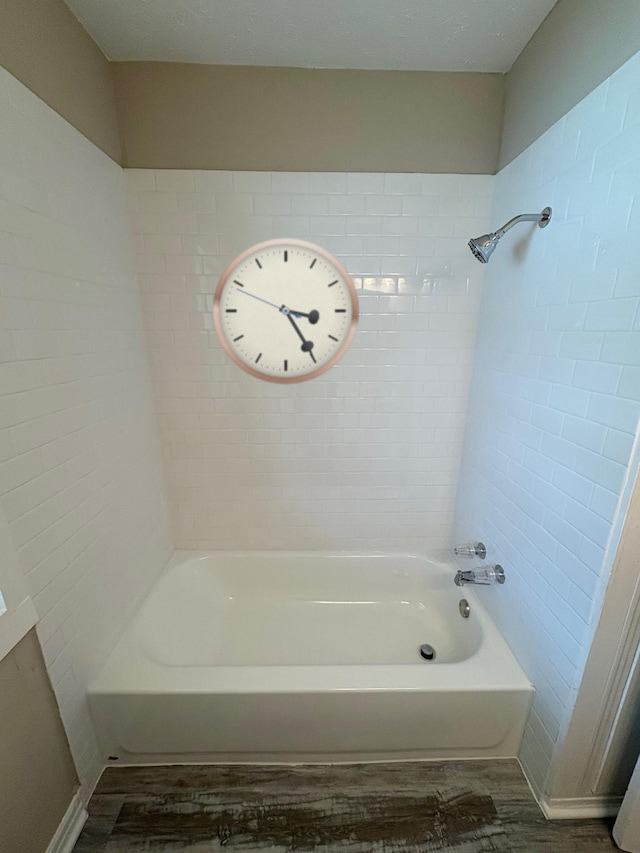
3 h 24 min 49 s
